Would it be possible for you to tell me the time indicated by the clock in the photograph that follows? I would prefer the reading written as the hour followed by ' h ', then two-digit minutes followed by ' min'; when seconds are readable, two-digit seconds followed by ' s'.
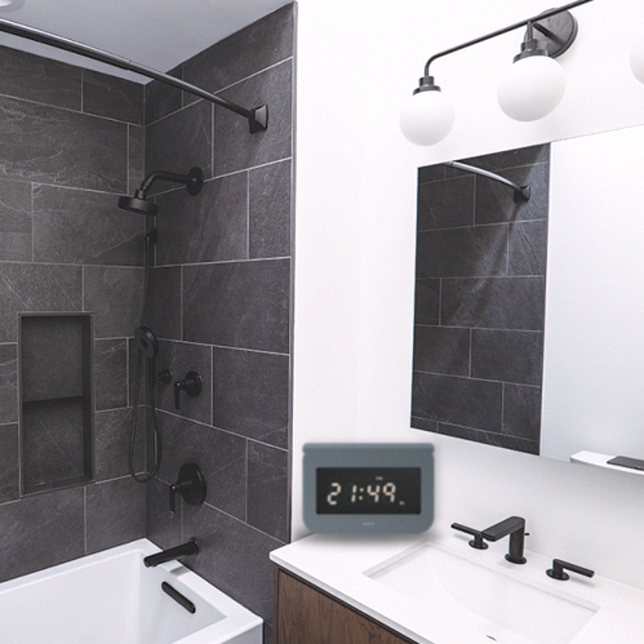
21 h 49 min
